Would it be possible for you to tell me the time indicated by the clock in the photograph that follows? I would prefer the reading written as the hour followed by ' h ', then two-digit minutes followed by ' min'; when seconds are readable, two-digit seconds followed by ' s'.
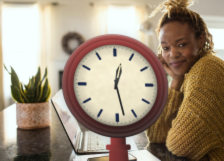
12 h 28 min
